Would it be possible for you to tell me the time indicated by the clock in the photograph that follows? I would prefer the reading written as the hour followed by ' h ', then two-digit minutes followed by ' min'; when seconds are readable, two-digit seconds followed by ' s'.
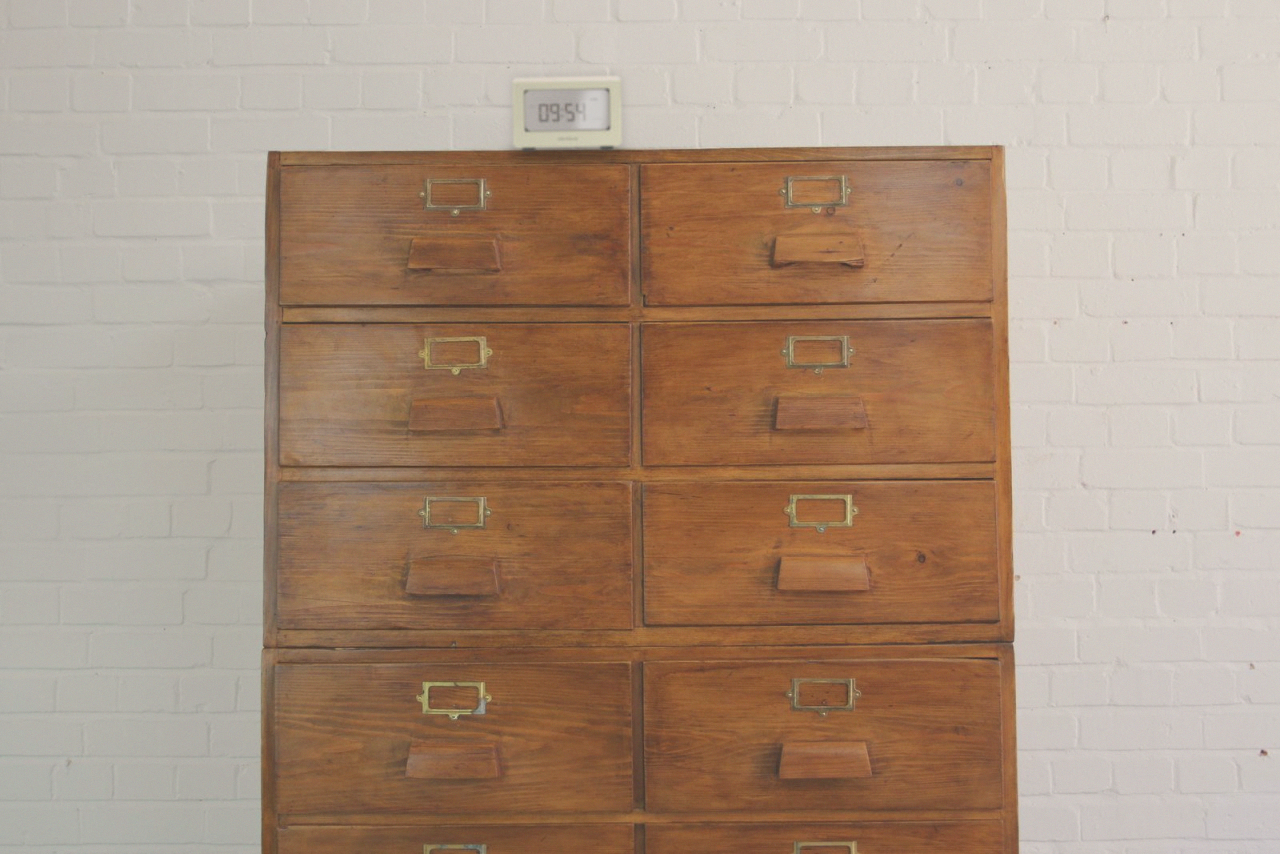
9 h 54 min
